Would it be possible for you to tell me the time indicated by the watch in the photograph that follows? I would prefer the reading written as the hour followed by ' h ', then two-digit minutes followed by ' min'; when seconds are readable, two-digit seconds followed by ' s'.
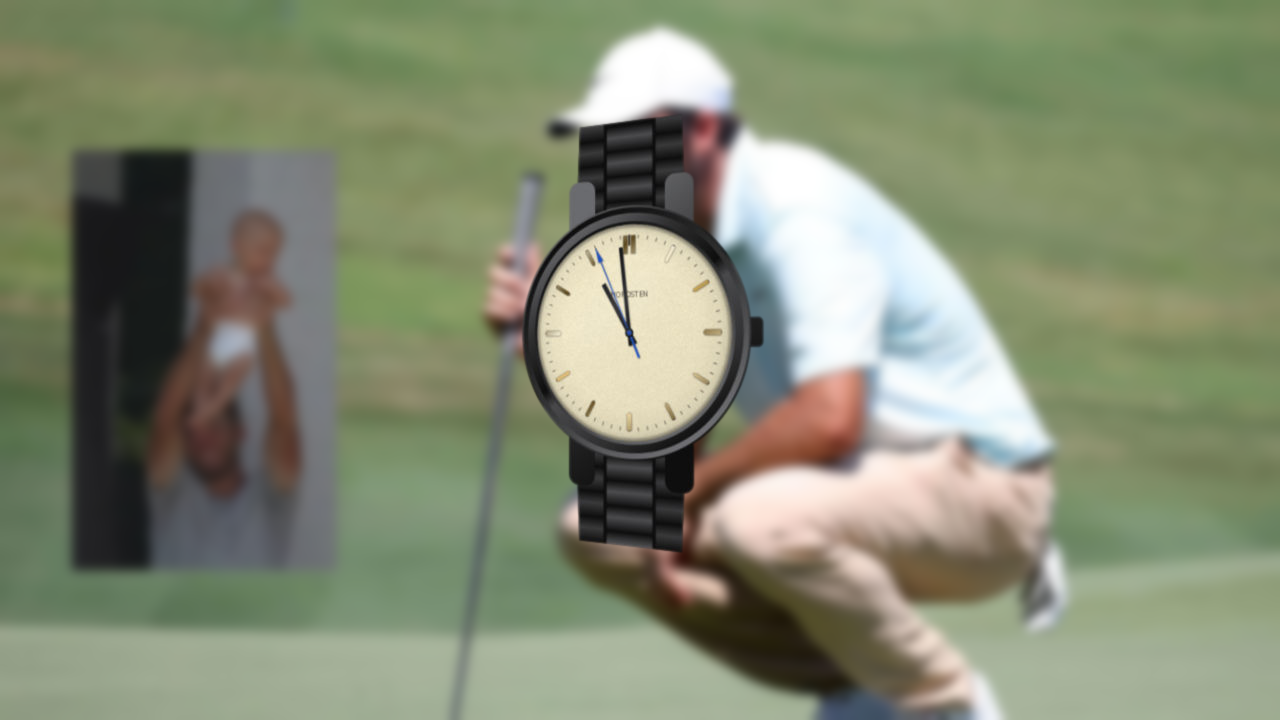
10 h 58 min 56 s
